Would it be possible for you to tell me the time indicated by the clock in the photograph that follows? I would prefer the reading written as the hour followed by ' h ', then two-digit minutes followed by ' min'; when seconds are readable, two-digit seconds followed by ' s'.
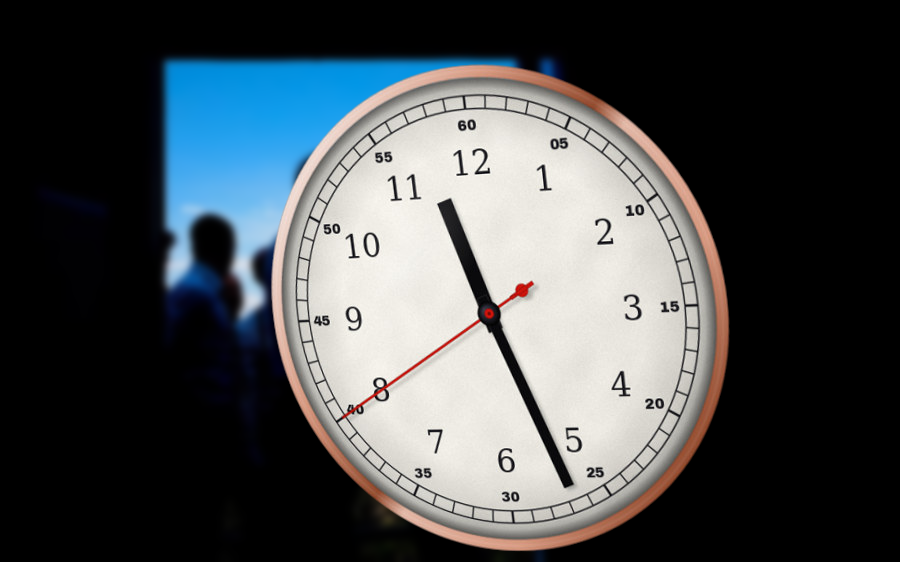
11 h 26 min 40 s
